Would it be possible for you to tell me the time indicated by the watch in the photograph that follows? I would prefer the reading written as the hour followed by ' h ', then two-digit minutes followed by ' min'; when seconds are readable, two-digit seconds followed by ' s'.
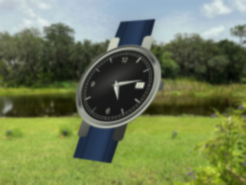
5 h 13 min
